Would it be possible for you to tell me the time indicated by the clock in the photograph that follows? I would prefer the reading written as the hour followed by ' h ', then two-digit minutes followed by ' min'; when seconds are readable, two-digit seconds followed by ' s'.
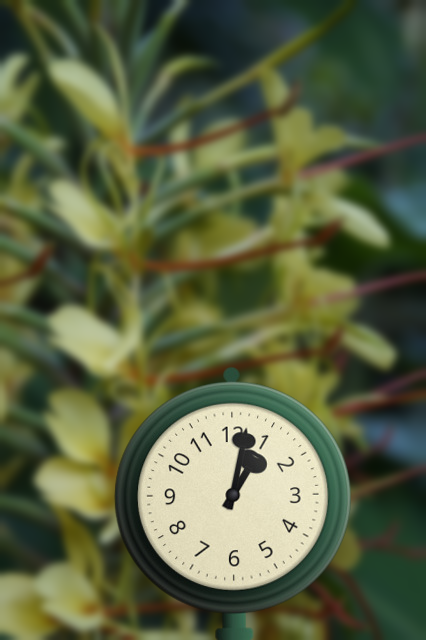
1 h 02 min
